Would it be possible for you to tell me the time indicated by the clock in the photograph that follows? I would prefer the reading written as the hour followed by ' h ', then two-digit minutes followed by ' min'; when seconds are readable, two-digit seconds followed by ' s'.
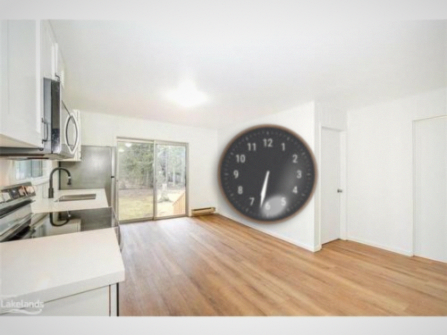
6 h 32 min
